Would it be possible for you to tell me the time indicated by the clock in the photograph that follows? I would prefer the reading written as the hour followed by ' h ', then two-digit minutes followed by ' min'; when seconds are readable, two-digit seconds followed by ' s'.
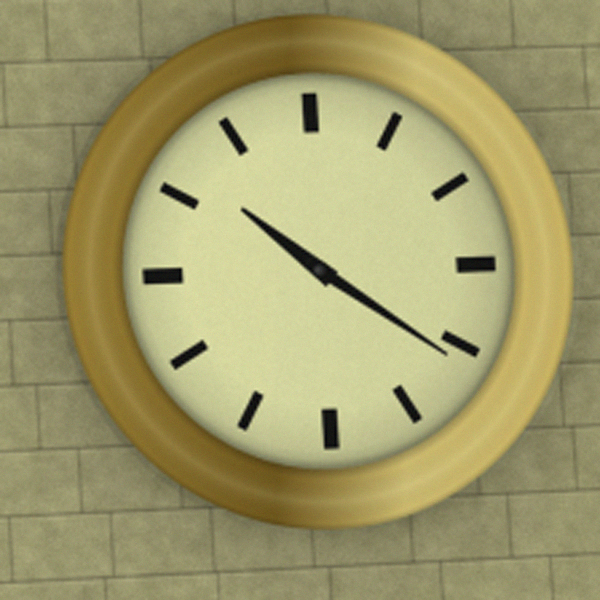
10 h 21 min
